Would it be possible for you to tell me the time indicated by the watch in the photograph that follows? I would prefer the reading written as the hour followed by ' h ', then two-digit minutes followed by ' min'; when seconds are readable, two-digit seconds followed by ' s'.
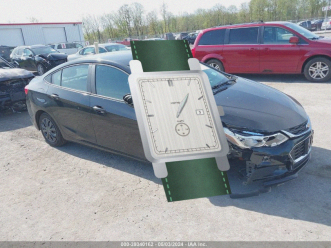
1 h 06 min
